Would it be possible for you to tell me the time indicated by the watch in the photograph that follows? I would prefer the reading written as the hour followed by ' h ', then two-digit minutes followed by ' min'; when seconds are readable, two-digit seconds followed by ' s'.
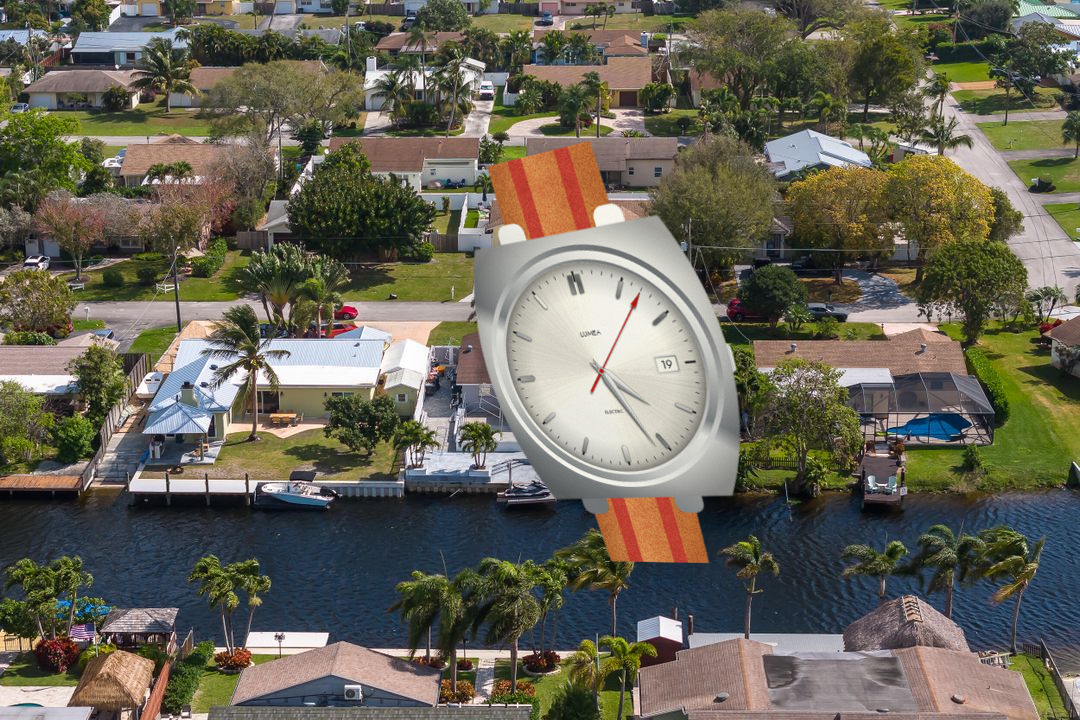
4 h 26 min 07 s
